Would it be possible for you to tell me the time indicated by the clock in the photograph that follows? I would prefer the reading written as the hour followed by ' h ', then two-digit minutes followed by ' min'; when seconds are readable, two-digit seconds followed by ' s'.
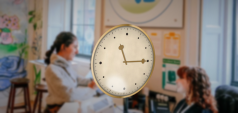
11 h 15 min
